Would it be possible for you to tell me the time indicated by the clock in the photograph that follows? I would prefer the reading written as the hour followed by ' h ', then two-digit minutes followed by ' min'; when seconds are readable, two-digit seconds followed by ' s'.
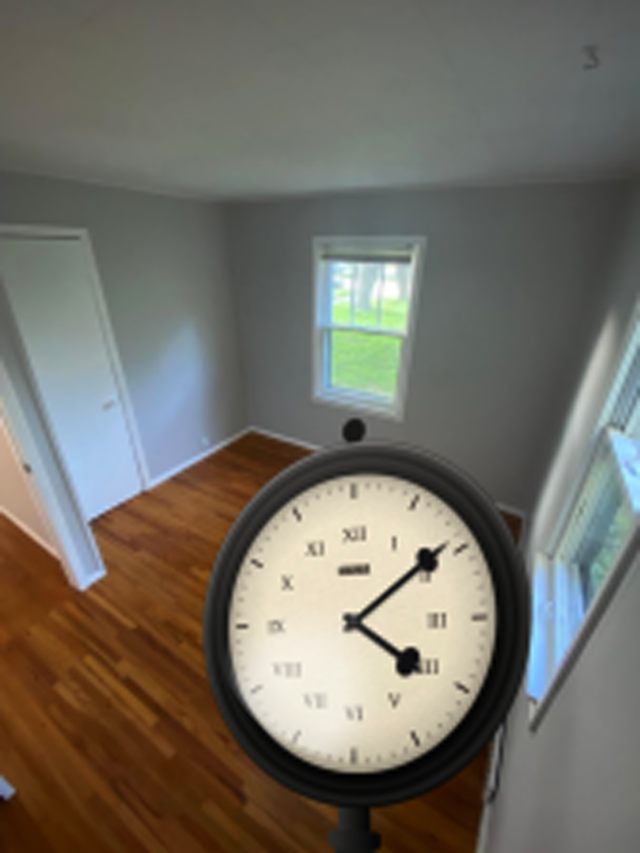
4 h 09 min
